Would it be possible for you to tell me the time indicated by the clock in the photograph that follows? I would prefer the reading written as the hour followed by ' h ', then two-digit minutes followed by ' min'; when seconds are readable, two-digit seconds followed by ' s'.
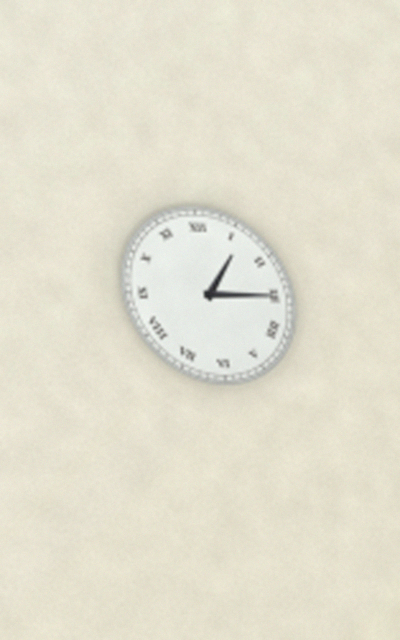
1 h 15 min
